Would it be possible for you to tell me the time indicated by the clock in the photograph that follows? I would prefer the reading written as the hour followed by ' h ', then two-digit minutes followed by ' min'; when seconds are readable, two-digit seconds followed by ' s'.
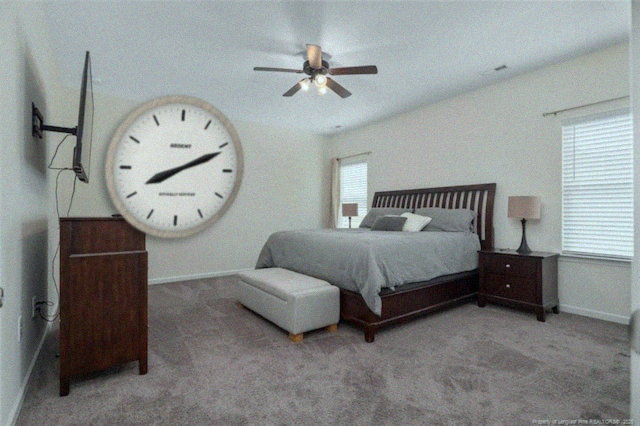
8 h 11 min
